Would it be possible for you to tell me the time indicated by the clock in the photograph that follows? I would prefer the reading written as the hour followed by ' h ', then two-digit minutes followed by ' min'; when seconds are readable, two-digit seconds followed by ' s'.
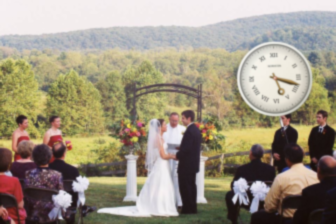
5 h 18 min
